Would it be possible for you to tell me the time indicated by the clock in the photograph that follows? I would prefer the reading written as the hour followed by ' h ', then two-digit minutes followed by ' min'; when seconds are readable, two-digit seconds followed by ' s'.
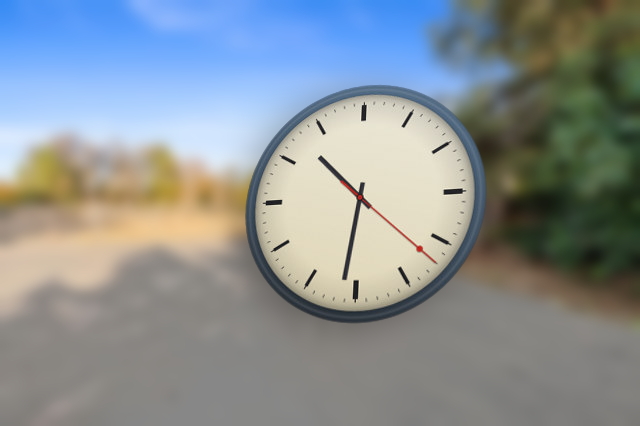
10 h 31 min 22 s
